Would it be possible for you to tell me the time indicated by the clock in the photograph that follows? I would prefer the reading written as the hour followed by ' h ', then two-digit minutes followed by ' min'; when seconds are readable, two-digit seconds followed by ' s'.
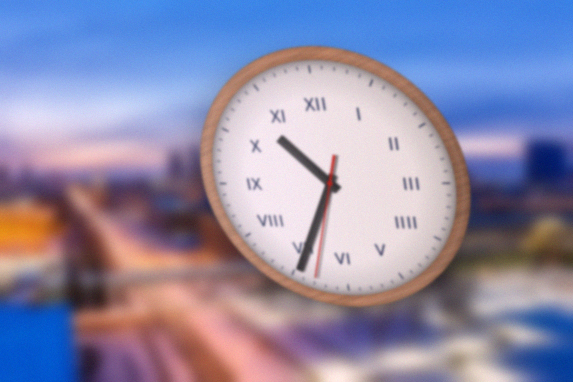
10 h 34 min 33 s
